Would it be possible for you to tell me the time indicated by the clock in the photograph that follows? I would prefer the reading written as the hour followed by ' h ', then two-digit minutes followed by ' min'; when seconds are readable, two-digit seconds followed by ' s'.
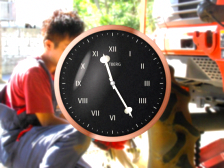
11 h 25 min
